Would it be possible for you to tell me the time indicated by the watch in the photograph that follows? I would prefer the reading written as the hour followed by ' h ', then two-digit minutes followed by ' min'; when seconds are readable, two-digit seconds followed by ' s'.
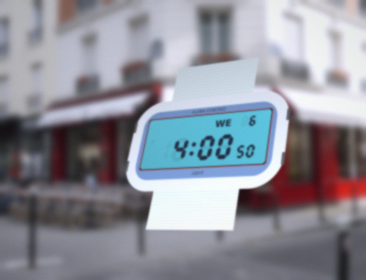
4 h 00 min 50 s
